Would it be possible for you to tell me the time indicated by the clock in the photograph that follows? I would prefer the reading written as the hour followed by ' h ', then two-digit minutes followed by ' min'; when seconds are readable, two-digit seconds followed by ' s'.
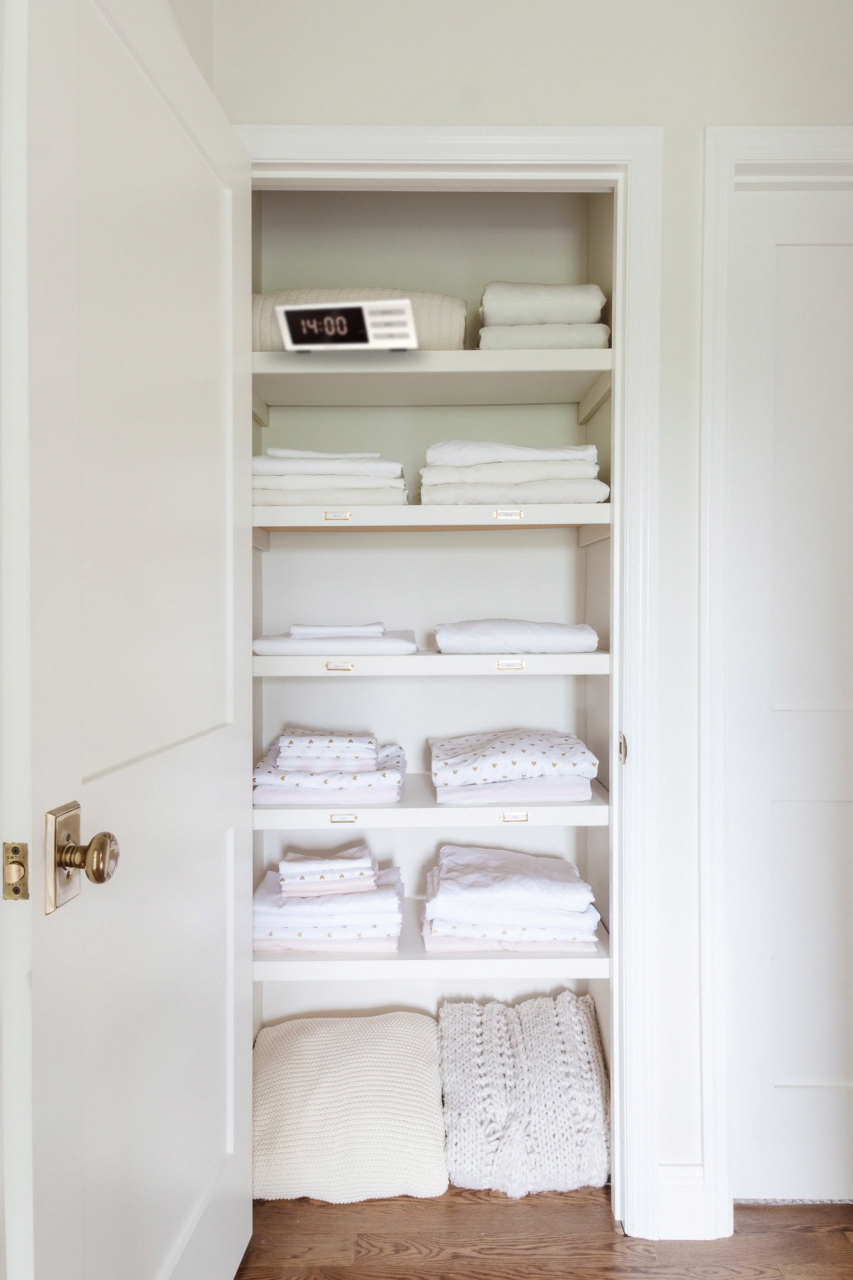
14 h 00 min
